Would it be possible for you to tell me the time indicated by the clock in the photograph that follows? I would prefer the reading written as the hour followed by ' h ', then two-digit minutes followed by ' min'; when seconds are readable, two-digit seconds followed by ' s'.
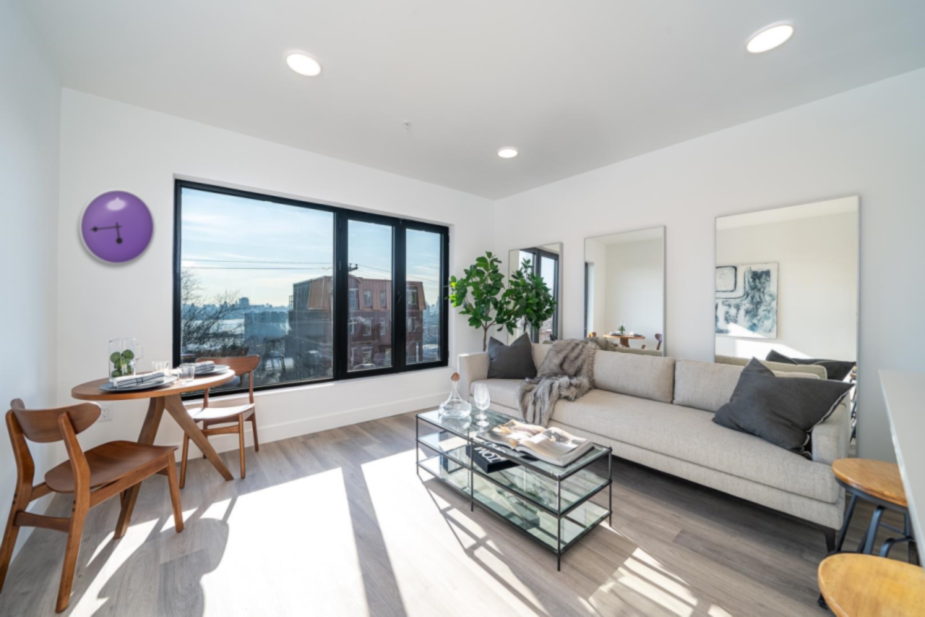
5 h 44 min
